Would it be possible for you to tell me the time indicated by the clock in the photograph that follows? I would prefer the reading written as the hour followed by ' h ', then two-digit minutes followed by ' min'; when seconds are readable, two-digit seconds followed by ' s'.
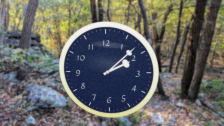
2 h 08 min
